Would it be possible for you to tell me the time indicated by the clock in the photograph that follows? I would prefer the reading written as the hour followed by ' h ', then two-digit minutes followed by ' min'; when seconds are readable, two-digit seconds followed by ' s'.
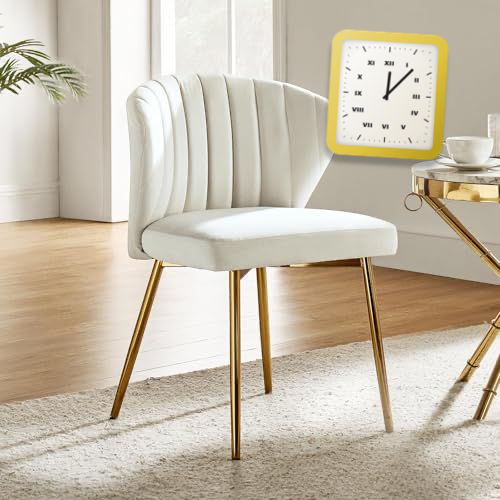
12 h 07 min
